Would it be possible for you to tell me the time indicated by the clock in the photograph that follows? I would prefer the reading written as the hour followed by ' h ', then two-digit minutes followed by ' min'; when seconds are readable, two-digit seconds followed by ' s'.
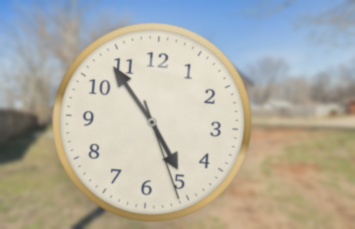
4 h 53 min 26 s
